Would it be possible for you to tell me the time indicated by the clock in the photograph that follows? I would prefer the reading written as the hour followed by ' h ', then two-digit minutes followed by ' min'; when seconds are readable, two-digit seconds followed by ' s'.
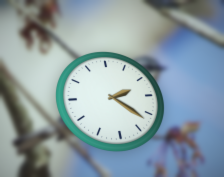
2 h 22 min
